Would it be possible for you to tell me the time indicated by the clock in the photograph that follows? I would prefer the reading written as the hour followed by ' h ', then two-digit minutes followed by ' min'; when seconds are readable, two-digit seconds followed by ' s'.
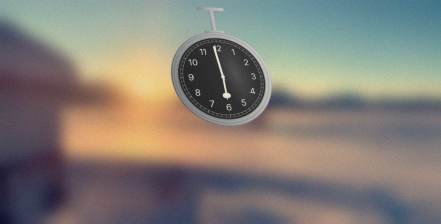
5 h 59 min
